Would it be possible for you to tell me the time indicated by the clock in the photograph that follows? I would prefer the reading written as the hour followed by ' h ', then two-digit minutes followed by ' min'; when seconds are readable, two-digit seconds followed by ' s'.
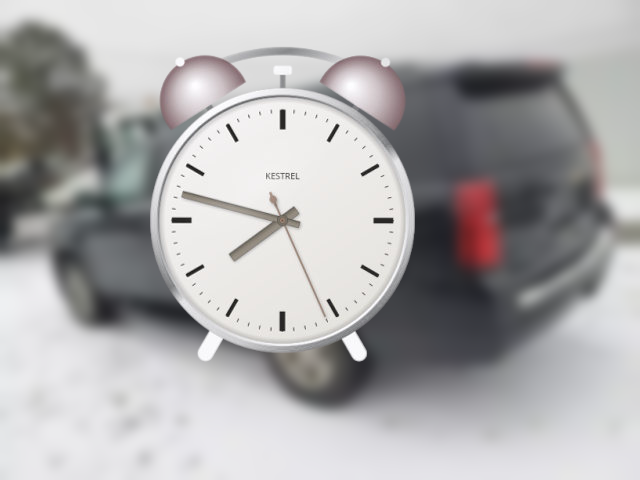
7 h 47 min 26 s
